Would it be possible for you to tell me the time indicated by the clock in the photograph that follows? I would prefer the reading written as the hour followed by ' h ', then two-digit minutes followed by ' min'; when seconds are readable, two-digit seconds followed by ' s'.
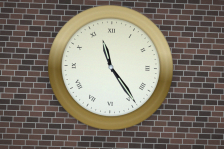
11 h 24 min
